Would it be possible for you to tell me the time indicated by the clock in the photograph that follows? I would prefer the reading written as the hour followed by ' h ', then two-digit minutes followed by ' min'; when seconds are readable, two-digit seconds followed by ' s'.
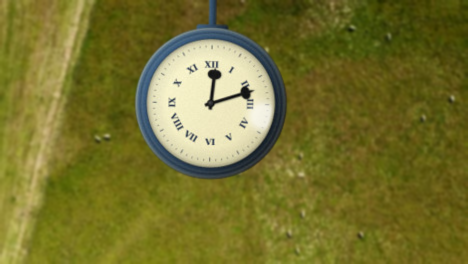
12 h 12 min
